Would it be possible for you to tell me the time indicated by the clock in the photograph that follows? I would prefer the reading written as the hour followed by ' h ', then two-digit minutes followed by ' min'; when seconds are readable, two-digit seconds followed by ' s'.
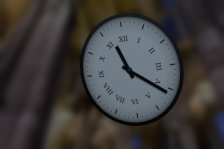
11 h 21 min
